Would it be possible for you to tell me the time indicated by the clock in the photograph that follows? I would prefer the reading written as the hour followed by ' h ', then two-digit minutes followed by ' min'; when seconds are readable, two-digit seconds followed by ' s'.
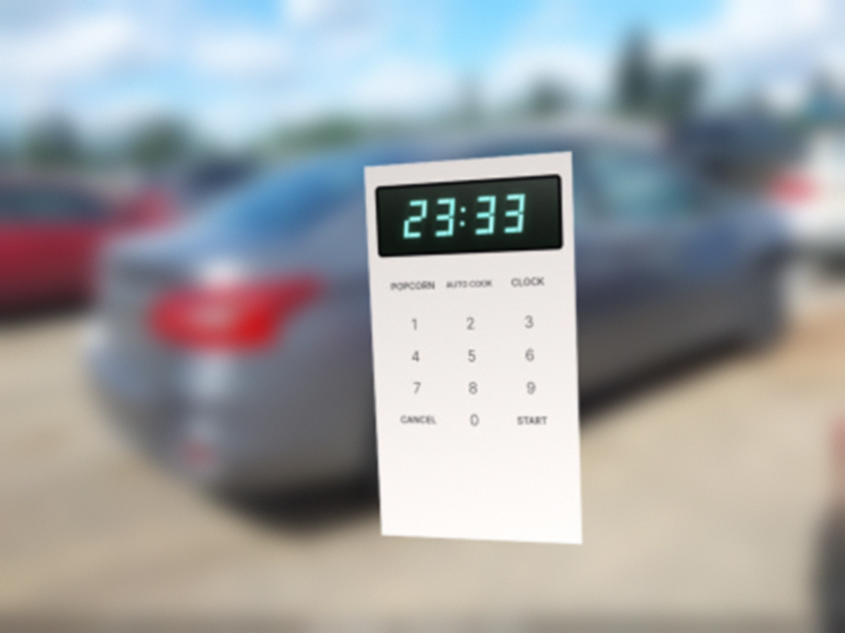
23 h 33 min
